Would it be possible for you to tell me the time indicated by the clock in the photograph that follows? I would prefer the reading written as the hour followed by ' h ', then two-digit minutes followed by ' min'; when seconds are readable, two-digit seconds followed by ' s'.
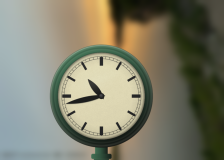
10 h 43 min
